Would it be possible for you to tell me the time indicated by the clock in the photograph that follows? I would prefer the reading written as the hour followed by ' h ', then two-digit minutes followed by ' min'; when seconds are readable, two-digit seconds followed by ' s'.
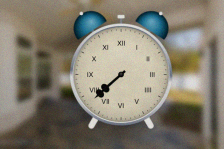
7 h 38 min
